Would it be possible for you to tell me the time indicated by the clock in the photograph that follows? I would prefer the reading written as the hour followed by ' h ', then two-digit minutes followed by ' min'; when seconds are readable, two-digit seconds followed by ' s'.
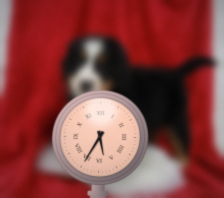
5 h 35 min
